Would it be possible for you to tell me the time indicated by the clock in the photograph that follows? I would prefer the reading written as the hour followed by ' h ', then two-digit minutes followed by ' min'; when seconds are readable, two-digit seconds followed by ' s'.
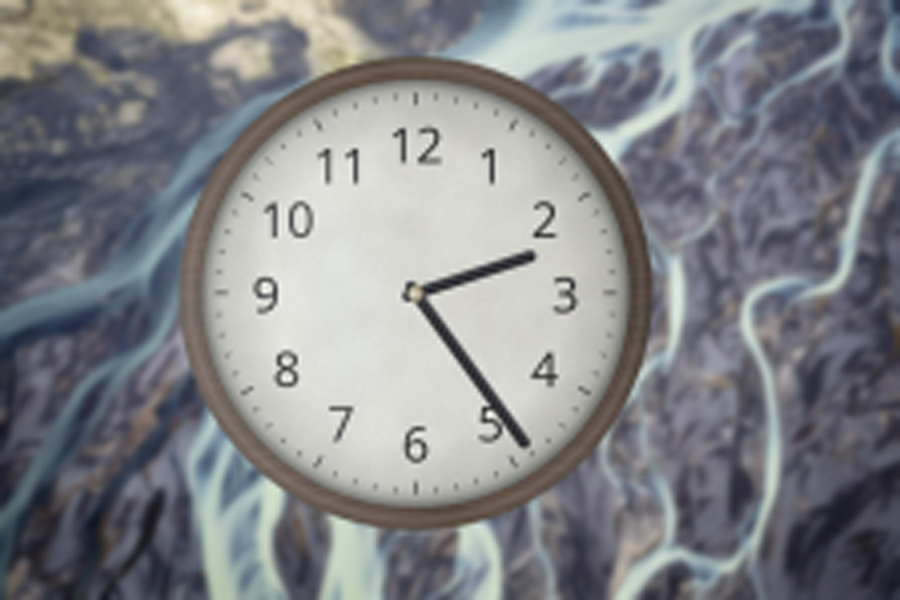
2 h 24 min
